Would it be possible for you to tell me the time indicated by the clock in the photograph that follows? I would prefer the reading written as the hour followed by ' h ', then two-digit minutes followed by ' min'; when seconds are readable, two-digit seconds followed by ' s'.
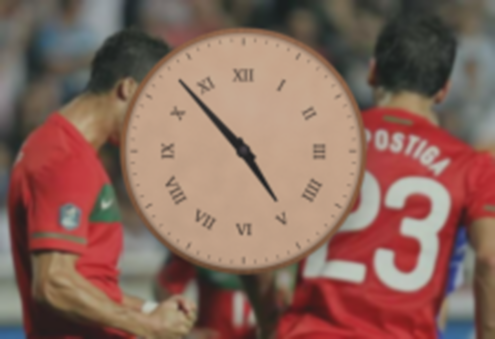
4 h 53 min
